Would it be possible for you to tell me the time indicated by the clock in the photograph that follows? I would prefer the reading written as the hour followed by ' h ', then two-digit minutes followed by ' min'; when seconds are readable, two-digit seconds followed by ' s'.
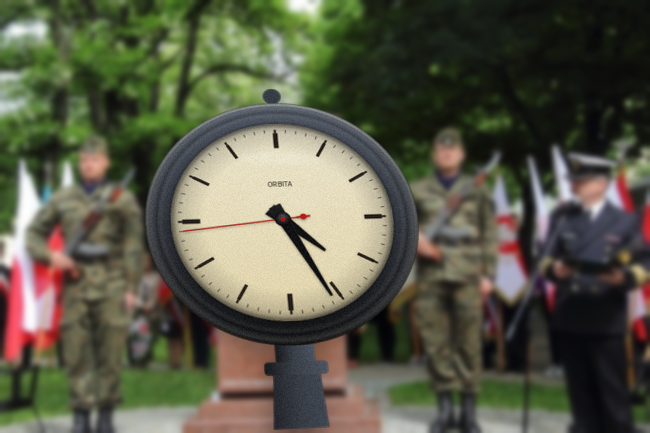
4 h 25 min 44 s
